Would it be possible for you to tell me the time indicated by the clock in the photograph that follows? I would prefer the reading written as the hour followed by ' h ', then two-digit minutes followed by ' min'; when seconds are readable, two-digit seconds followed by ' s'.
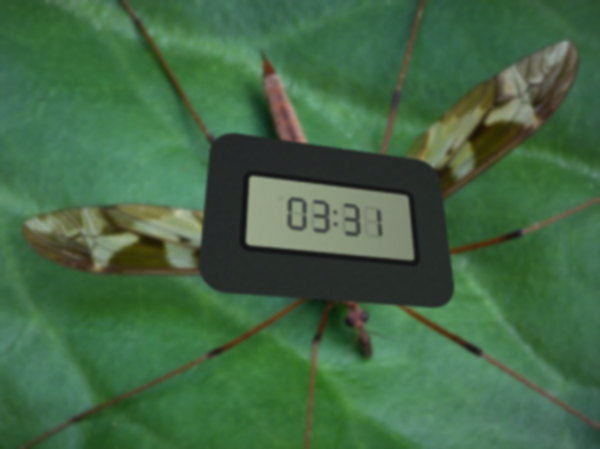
3 h 31 min
